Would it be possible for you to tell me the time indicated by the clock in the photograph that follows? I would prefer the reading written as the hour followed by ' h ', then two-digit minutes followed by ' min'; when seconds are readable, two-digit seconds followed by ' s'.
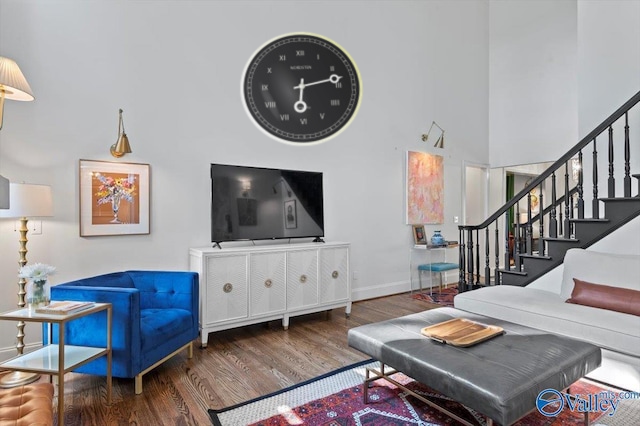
6 h 13 min
